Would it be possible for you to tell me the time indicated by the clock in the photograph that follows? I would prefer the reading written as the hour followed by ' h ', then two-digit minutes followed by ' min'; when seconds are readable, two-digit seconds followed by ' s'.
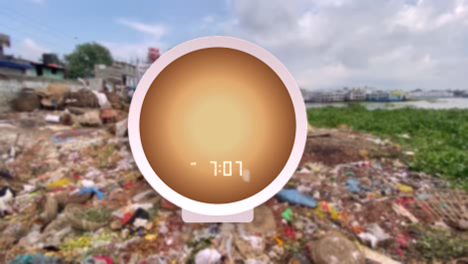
7 h 07 min
